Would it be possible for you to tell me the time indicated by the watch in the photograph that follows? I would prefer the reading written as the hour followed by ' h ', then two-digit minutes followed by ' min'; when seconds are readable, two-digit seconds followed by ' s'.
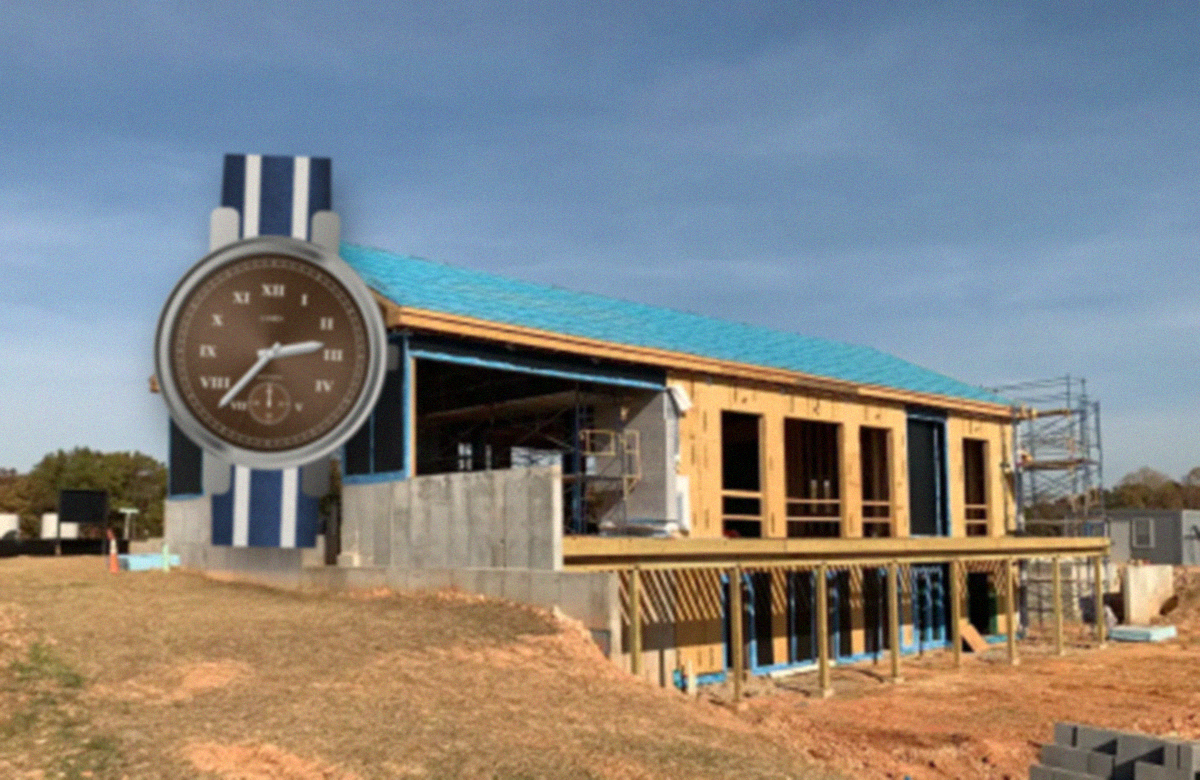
2 h 37 min
